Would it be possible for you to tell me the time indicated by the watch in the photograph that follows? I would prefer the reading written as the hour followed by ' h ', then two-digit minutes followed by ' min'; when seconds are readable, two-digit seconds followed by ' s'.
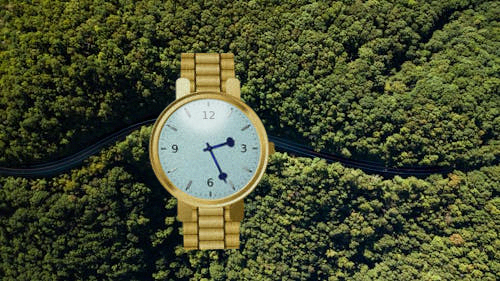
2 h 26 min
